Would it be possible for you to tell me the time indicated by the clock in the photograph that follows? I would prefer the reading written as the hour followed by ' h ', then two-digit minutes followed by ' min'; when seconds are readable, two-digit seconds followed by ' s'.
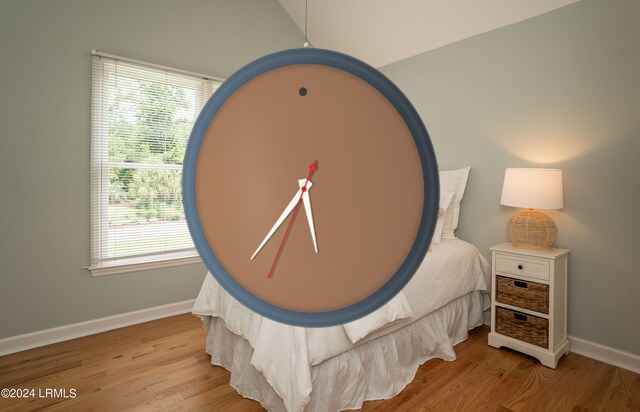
5 h 36 min 34 s
